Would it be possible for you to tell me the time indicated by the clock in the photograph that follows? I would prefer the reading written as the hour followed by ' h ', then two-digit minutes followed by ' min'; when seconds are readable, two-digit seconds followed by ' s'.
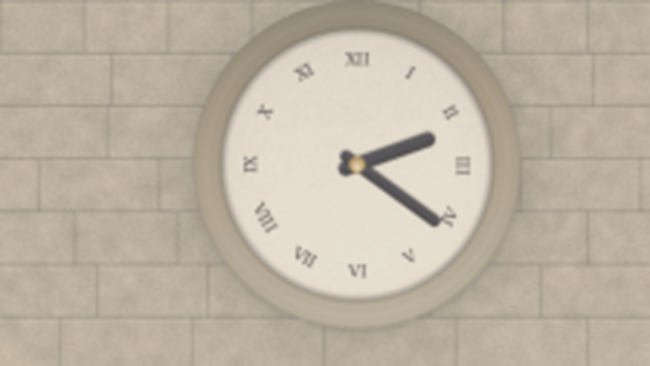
2 h 21 min
